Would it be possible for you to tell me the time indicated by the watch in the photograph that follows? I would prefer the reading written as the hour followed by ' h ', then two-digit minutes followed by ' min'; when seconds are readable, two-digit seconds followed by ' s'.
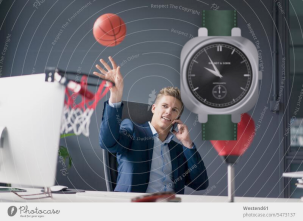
9 h 55 min
